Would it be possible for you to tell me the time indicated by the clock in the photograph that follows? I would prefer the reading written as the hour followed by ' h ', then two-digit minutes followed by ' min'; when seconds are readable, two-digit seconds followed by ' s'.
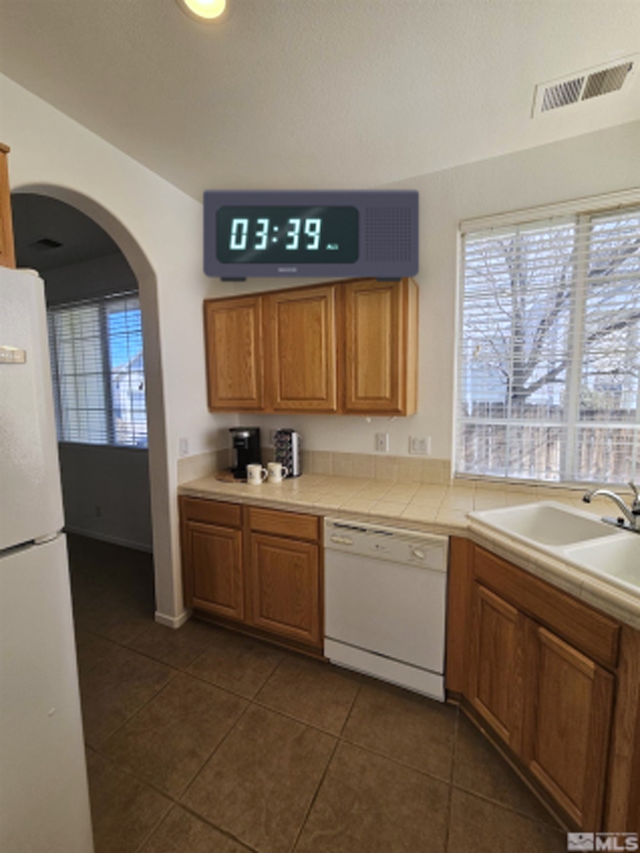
3 h 39 min
